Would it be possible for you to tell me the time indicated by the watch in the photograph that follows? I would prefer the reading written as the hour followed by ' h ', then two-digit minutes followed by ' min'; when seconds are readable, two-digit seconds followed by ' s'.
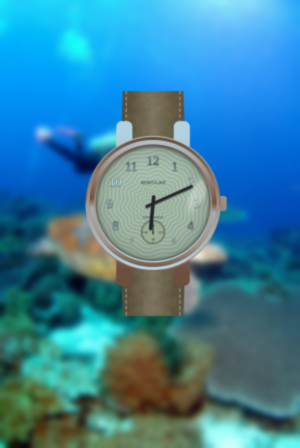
6 h 11 min
